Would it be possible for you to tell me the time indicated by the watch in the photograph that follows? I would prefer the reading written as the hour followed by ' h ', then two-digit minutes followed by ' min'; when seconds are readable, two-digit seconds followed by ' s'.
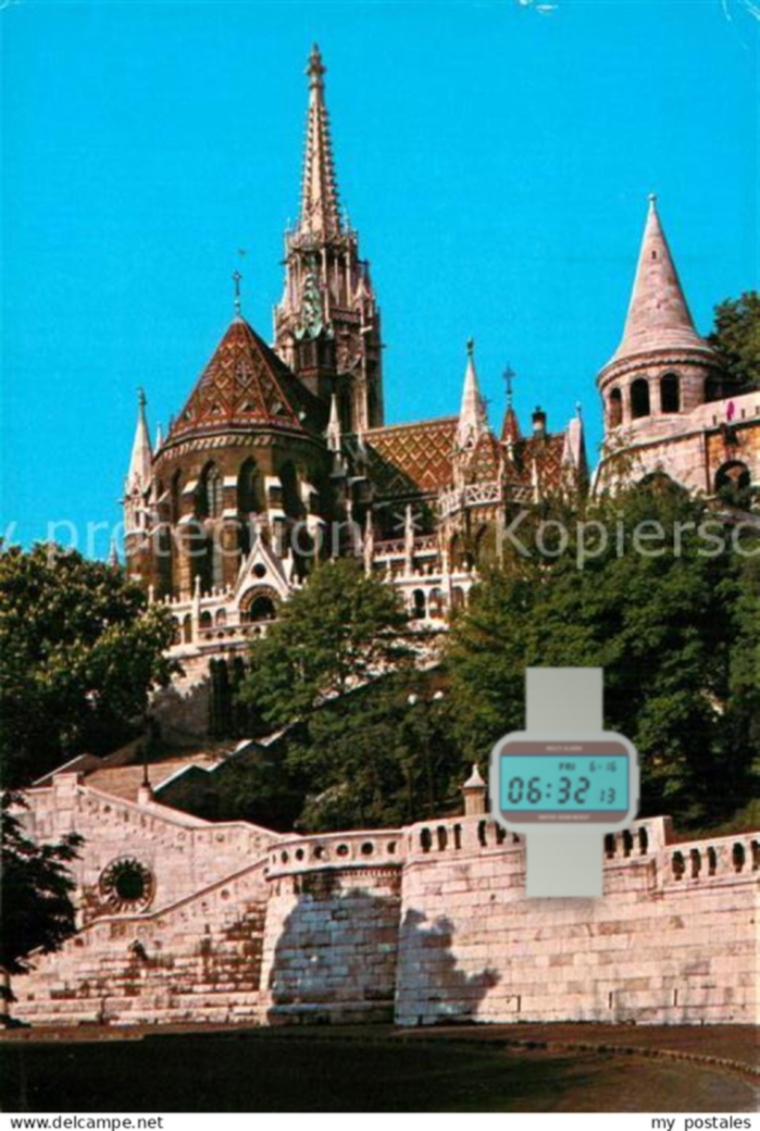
6 h 32 min 13 s
